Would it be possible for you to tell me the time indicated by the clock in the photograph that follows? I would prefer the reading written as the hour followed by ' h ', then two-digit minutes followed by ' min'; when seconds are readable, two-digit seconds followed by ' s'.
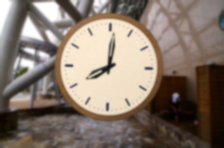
8 h 01 min
